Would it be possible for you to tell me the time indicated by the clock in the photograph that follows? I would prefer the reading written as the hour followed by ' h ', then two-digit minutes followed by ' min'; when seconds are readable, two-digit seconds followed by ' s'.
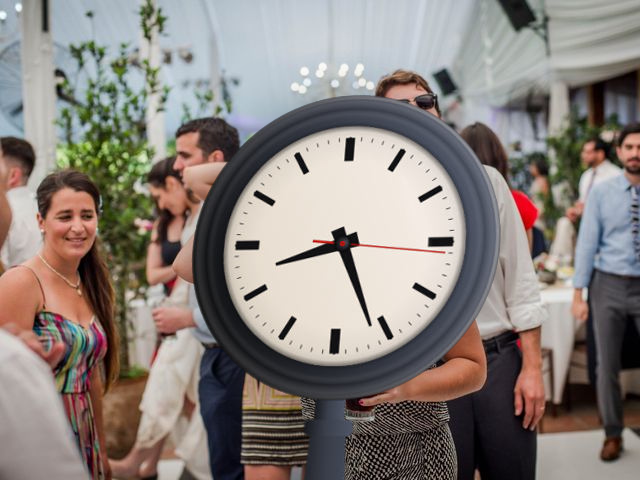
8 h 26 min 16 s
